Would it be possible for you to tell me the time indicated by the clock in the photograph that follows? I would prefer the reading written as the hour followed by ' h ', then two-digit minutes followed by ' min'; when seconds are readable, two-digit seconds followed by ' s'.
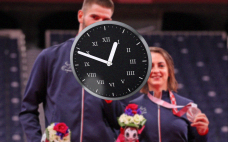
12 h 49 min
